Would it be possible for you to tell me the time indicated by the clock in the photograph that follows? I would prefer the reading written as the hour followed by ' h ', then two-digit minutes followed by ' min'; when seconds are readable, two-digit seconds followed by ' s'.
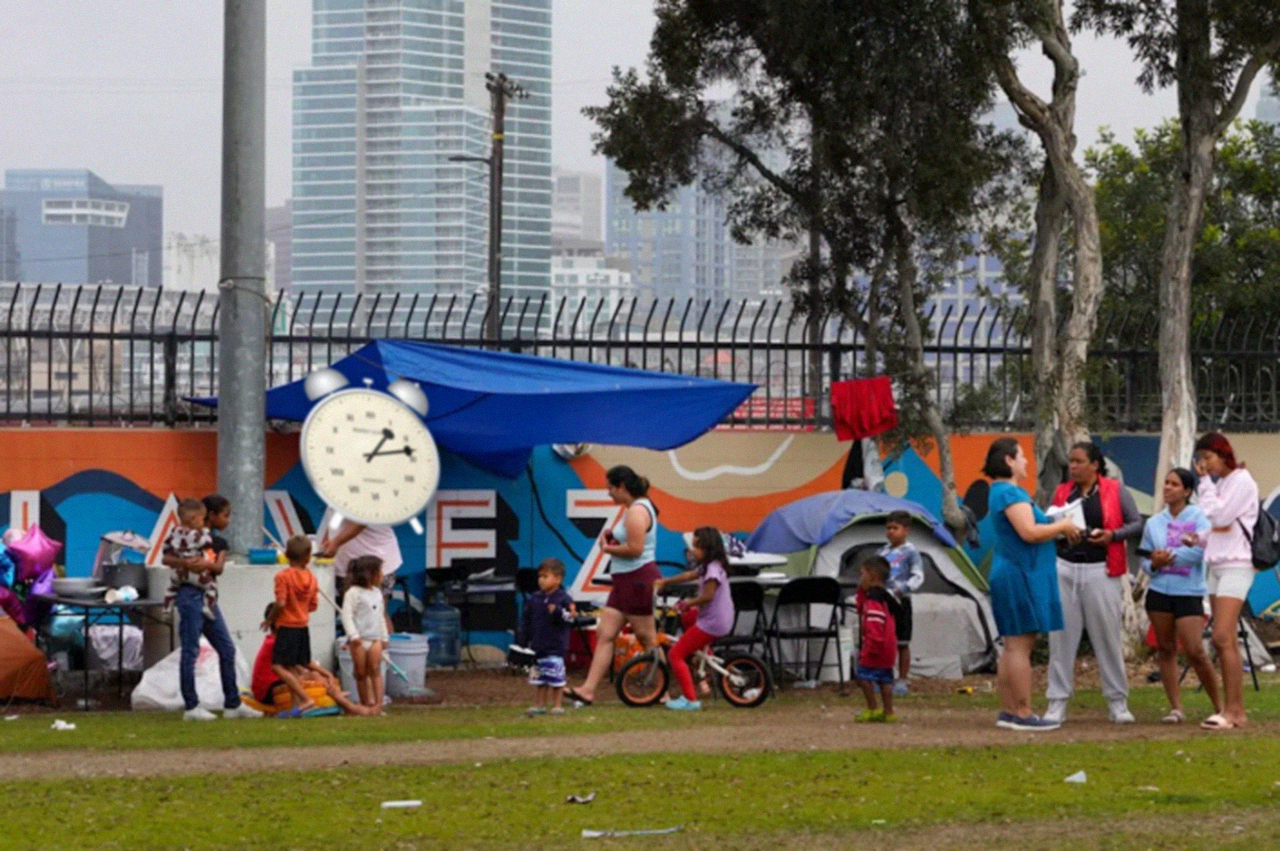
1 h 13 min
